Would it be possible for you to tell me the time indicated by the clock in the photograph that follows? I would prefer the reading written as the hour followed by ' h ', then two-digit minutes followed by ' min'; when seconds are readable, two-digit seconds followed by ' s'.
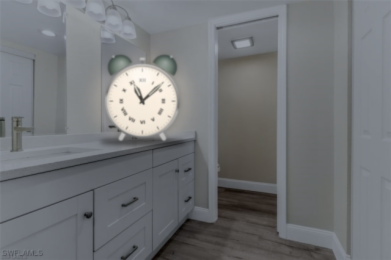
11 h 08 min
